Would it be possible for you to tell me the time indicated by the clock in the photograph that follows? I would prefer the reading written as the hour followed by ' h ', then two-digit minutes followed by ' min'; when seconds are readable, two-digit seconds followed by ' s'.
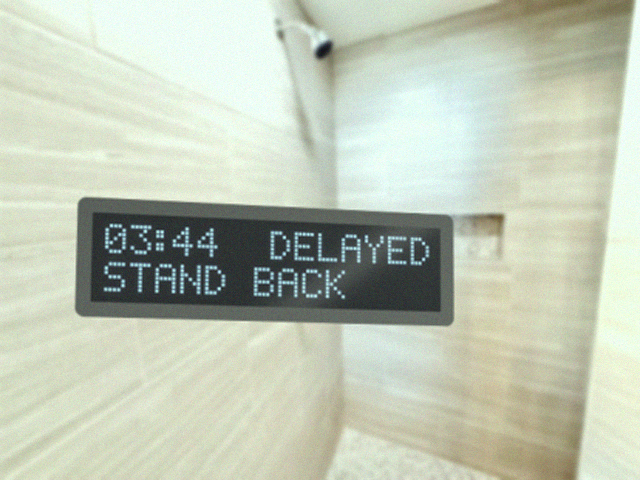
3 h 44 min
